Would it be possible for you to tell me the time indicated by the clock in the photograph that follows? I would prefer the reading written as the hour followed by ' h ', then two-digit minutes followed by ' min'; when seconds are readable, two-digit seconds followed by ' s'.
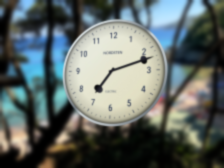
7 h 12 min
